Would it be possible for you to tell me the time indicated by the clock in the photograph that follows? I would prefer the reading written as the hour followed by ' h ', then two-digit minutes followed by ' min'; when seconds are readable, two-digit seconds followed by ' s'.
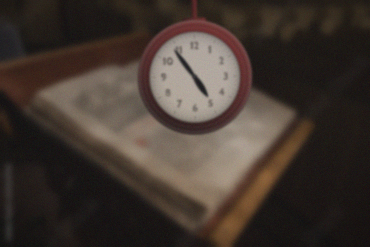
4 h 54 min
